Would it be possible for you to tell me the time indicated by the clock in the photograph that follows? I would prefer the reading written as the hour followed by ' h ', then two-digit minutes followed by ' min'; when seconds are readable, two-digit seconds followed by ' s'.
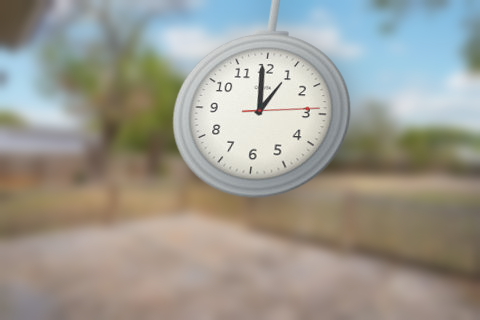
12 h 59 min 14 s
